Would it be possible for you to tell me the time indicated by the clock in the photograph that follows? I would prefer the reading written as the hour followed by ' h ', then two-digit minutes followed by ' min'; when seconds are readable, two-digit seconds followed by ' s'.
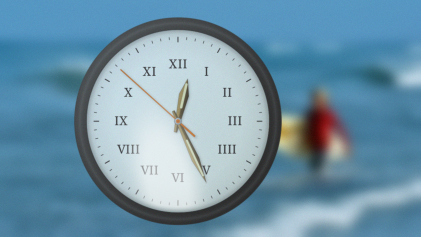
12 h 25 min 52 s
